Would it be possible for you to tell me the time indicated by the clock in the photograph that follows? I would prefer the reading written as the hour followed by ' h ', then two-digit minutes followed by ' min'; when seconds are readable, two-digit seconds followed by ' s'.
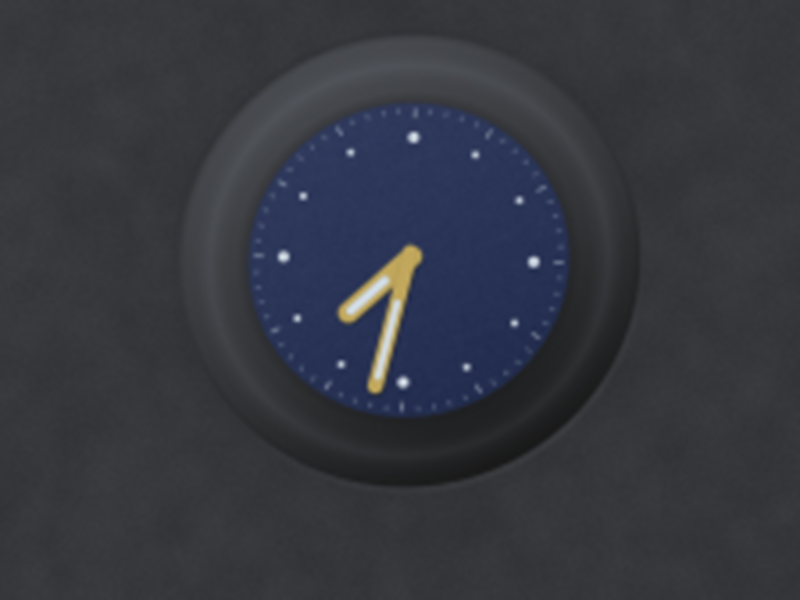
7 h 32 min
